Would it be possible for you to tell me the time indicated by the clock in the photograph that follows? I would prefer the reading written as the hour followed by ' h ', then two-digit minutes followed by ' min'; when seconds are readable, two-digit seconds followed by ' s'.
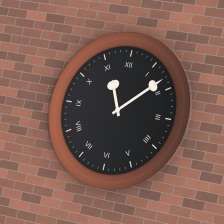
11 h 08 min
